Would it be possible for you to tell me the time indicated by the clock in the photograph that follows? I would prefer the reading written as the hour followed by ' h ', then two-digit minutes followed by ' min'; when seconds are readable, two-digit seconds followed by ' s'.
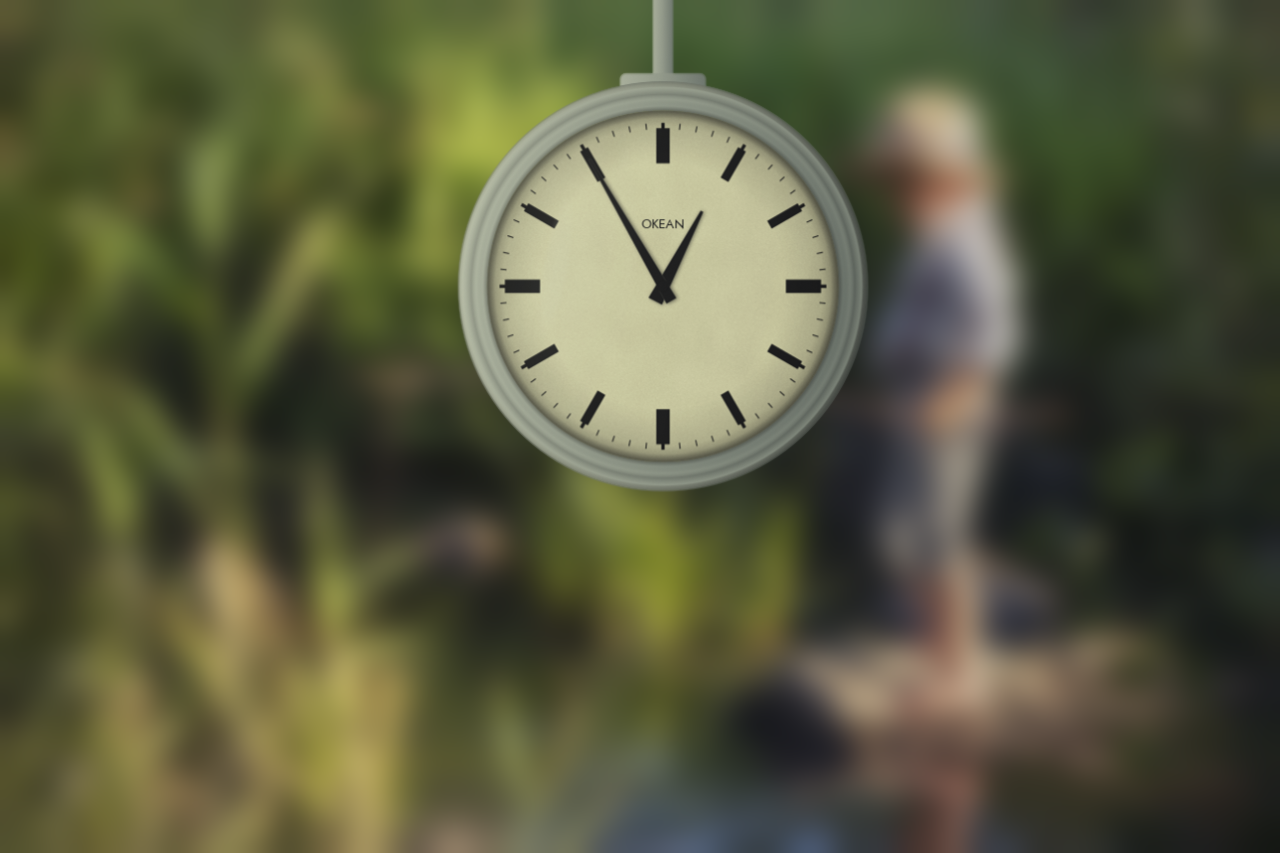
12 h 55 min
